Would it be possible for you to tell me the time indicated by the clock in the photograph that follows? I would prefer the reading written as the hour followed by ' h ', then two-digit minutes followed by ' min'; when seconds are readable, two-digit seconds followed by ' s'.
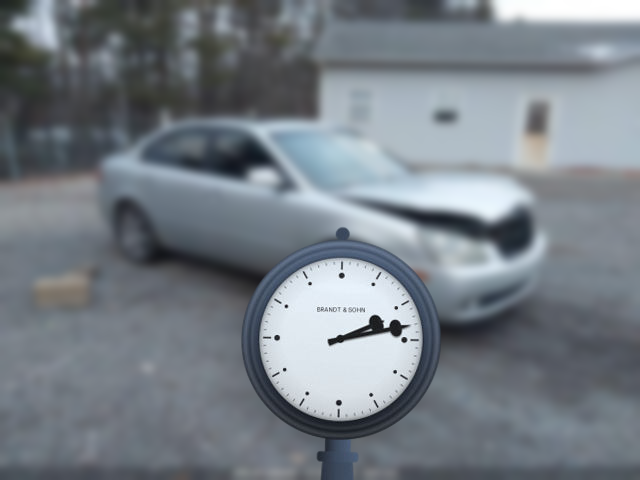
2 h 13 min
